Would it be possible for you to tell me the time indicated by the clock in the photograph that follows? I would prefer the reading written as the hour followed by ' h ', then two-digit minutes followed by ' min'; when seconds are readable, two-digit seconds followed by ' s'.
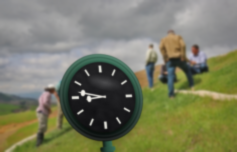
8 h 47 min
